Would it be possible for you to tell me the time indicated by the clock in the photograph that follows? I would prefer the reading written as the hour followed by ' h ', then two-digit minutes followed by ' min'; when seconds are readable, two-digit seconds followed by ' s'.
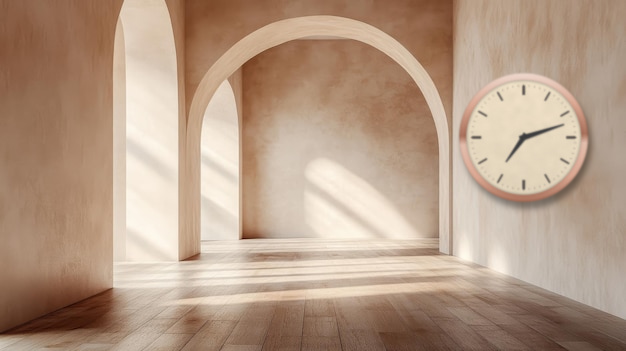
7 h 12 min
